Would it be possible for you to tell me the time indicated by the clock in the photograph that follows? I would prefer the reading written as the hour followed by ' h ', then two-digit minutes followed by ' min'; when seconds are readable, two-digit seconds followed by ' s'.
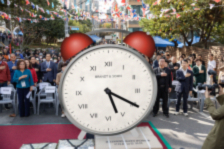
5 h 20 min
